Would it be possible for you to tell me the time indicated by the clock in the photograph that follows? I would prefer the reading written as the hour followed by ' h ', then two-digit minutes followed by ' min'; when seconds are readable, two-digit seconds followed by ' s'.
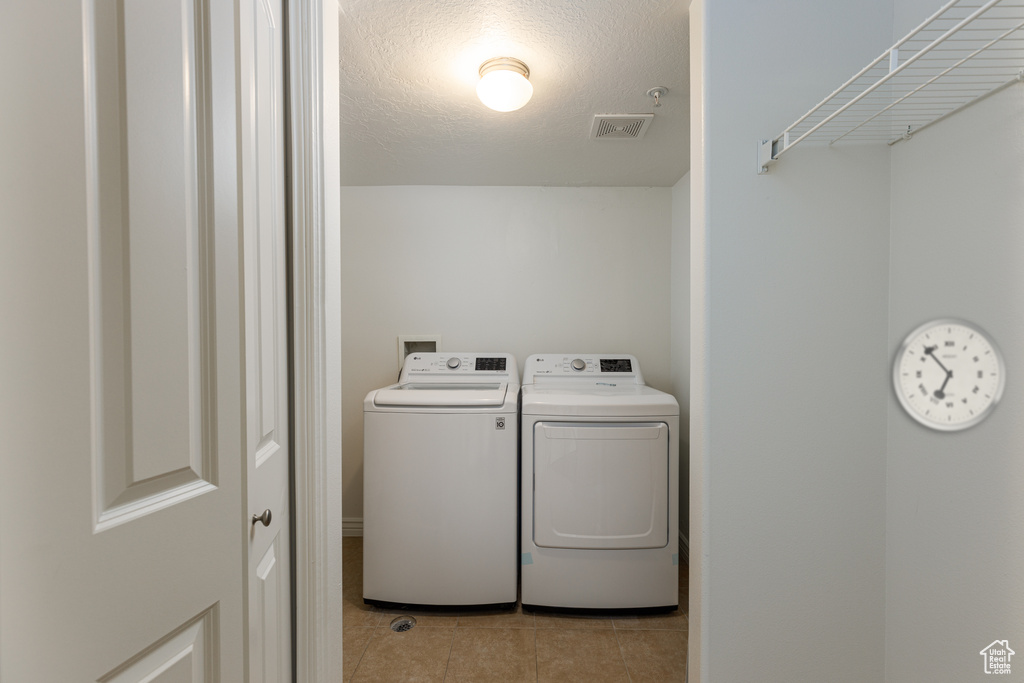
6 h 53 min
